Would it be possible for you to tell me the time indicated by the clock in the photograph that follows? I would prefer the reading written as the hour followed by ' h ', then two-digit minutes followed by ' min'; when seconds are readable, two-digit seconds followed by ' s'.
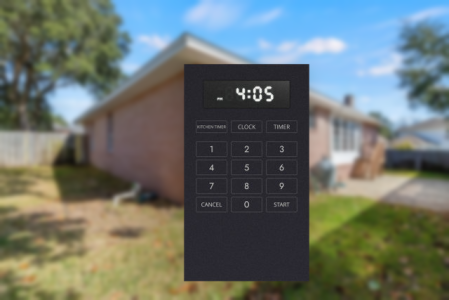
4 h 05 min
